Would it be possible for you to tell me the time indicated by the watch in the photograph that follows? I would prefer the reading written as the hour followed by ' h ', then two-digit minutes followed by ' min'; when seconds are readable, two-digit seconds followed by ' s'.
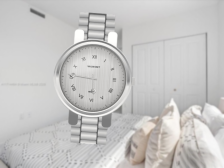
5 h 46 min
